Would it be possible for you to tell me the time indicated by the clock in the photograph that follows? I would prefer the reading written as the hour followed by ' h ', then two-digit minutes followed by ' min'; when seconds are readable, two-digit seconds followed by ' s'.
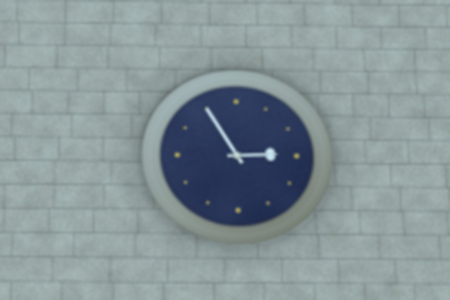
2 h 55 min
